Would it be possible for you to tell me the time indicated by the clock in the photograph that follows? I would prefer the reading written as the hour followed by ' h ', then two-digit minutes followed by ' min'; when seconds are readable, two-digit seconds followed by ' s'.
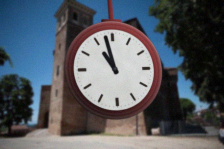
10 h 58 min
